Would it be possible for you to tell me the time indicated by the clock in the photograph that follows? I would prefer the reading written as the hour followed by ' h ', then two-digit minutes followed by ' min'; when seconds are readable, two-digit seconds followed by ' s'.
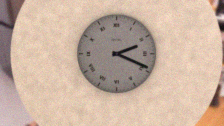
2 h 19 min
